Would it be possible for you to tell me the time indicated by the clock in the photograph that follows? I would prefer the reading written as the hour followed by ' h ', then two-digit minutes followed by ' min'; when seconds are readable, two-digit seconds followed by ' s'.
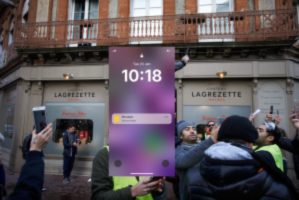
10 h 18 min
